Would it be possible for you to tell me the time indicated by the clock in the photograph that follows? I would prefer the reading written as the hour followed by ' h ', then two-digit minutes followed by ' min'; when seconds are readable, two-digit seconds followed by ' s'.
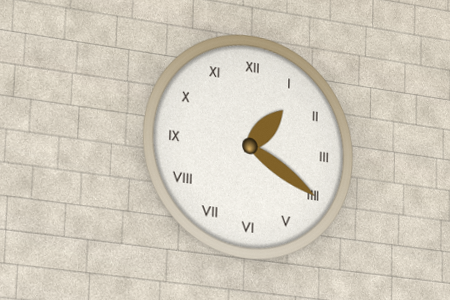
1 h 20 min
